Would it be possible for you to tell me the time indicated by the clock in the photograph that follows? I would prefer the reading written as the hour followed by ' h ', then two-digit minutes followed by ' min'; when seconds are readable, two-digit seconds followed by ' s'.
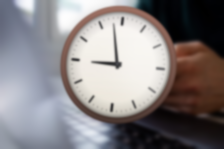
8 h 58 min
